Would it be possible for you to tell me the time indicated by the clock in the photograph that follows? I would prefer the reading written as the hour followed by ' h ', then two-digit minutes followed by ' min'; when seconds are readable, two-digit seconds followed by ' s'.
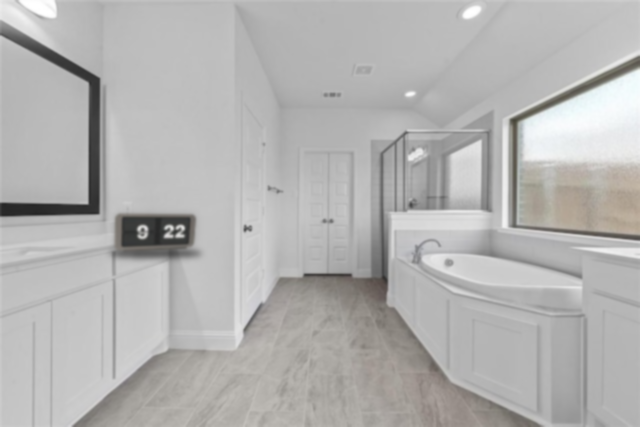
9 h 22 min
